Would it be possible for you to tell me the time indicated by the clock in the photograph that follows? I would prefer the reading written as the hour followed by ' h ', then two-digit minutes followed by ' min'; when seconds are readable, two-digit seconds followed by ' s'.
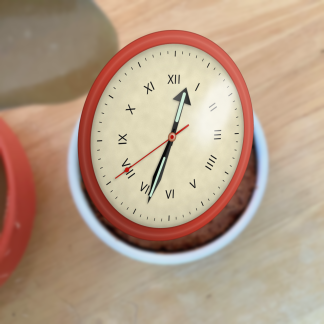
12 h 33 min 40 s
